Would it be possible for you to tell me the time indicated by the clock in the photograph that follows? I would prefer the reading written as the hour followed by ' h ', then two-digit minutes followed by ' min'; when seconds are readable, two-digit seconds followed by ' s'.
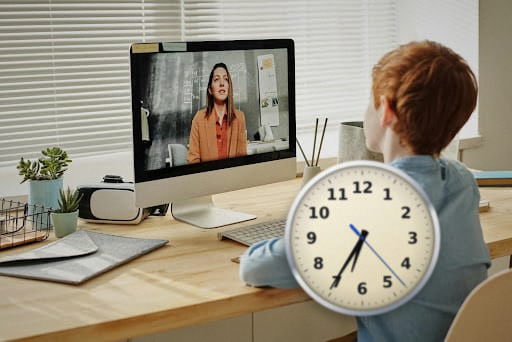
6 h 35 min 23 s
